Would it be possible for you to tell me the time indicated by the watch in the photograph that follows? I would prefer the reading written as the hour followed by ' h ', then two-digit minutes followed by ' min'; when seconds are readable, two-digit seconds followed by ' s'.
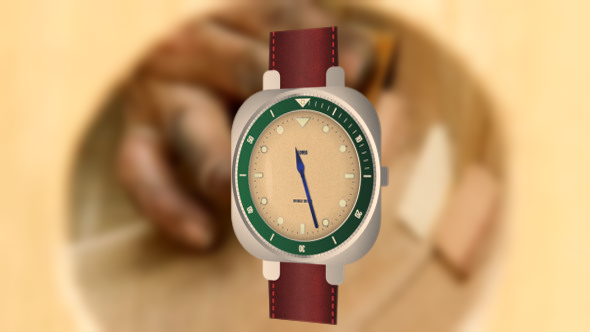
11 h 27 min
